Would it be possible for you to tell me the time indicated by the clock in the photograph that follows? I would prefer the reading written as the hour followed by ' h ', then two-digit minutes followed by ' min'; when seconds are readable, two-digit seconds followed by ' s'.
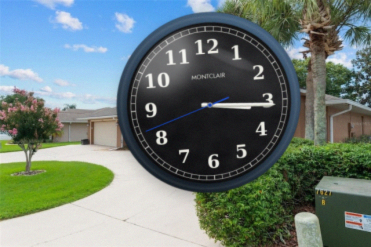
3 h 15 min 42 s
